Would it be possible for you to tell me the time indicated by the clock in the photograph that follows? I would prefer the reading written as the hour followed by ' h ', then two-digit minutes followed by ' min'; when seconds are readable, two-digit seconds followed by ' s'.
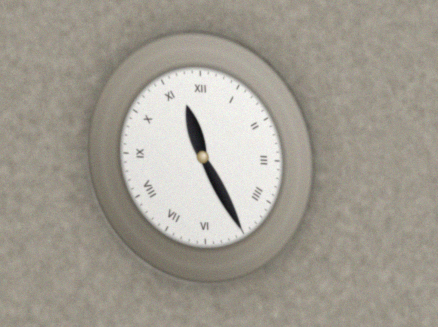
11 h 25 min
